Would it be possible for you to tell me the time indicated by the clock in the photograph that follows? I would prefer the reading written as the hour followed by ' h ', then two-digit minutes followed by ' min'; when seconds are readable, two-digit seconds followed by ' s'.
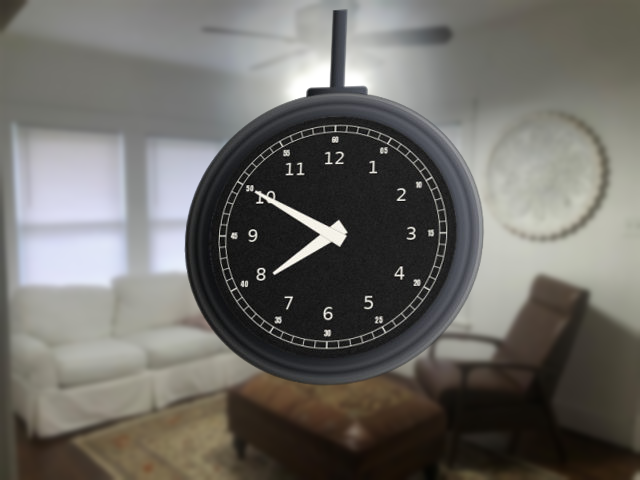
7 h 50 min
